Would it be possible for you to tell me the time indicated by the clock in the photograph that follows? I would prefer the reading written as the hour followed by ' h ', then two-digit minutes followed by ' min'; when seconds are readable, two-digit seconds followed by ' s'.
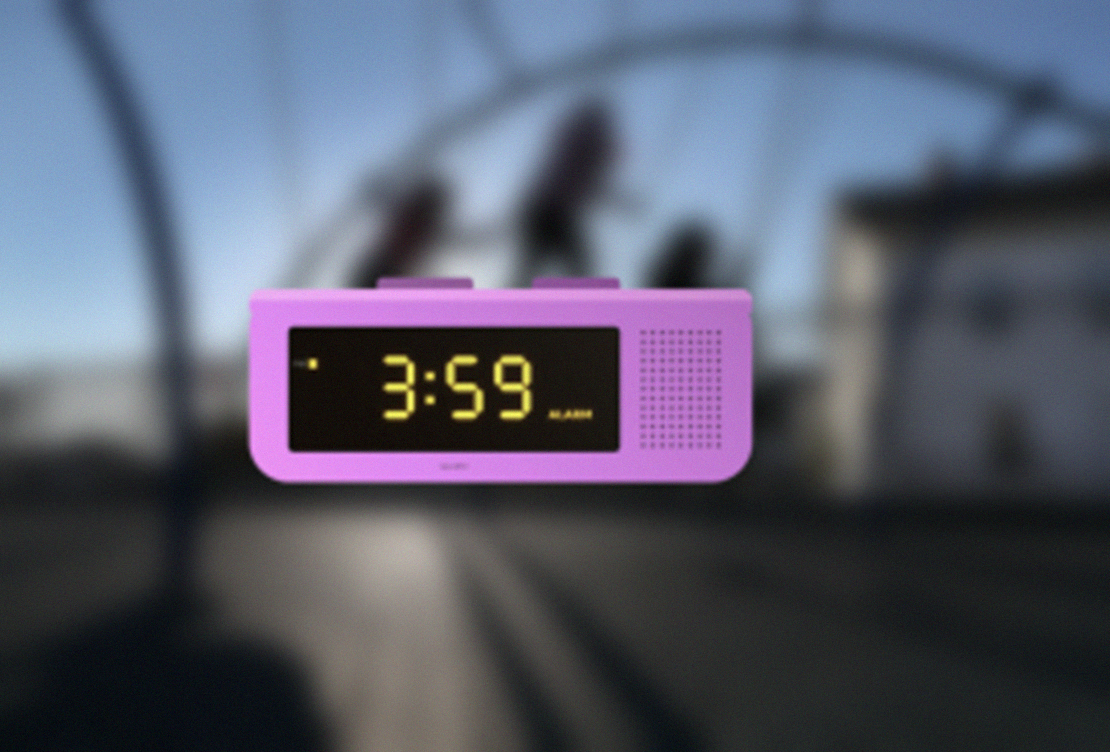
3 h 59 min
